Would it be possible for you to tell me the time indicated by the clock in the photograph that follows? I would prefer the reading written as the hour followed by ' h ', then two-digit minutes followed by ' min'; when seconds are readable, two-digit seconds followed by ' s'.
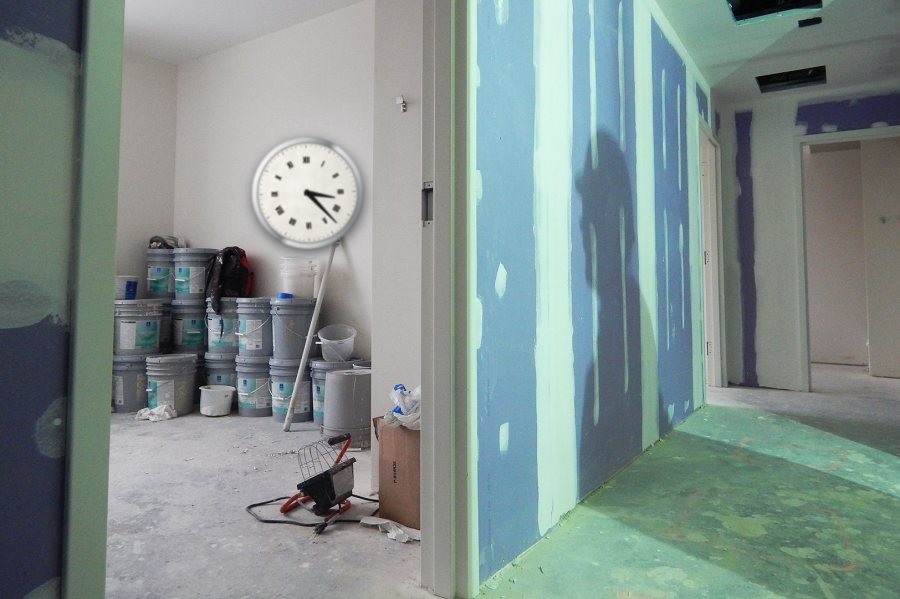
3 h 23 min
